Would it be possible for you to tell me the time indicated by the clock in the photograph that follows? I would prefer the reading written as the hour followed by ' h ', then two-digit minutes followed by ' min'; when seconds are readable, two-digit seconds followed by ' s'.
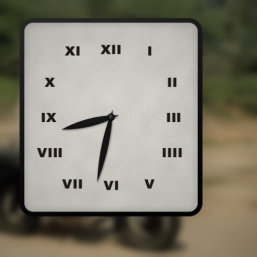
8 h 32 min
